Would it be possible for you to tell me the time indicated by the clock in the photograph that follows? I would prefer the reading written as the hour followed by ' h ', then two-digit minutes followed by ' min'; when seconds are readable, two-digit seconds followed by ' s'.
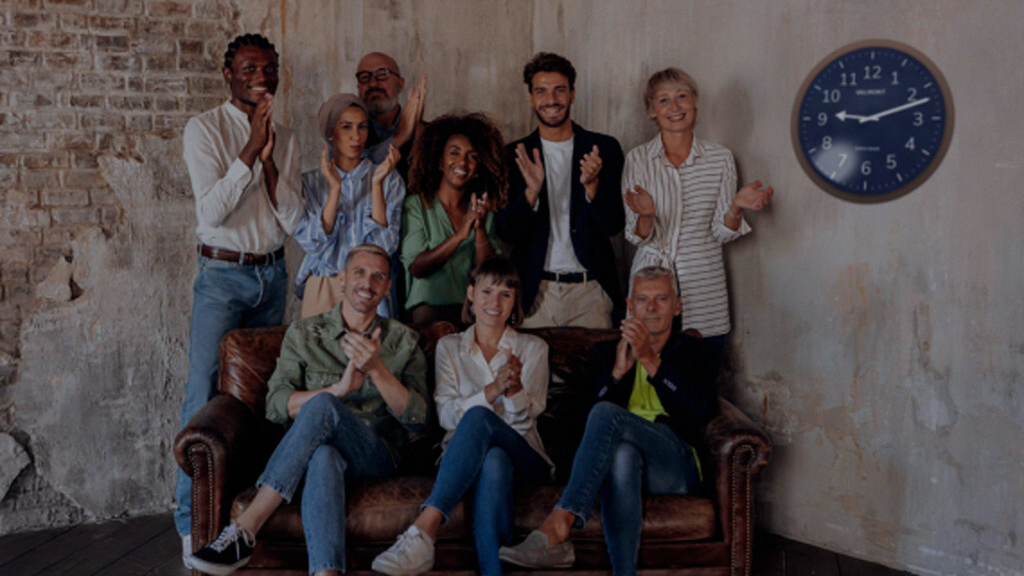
9 h 12 min
